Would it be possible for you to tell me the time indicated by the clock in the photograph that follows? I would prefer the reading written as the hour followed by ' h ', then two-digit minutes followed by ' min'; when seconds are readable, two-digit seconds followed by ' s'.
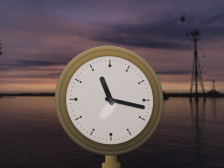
11 h 17 min
